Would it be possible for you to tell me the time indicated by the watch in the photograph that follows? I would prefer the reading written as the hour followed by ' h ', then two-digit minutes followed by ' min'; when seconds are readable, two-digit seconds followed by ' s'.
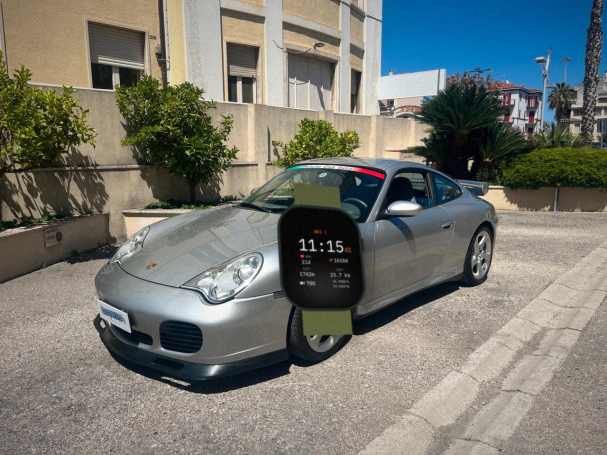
11 h 15 min
